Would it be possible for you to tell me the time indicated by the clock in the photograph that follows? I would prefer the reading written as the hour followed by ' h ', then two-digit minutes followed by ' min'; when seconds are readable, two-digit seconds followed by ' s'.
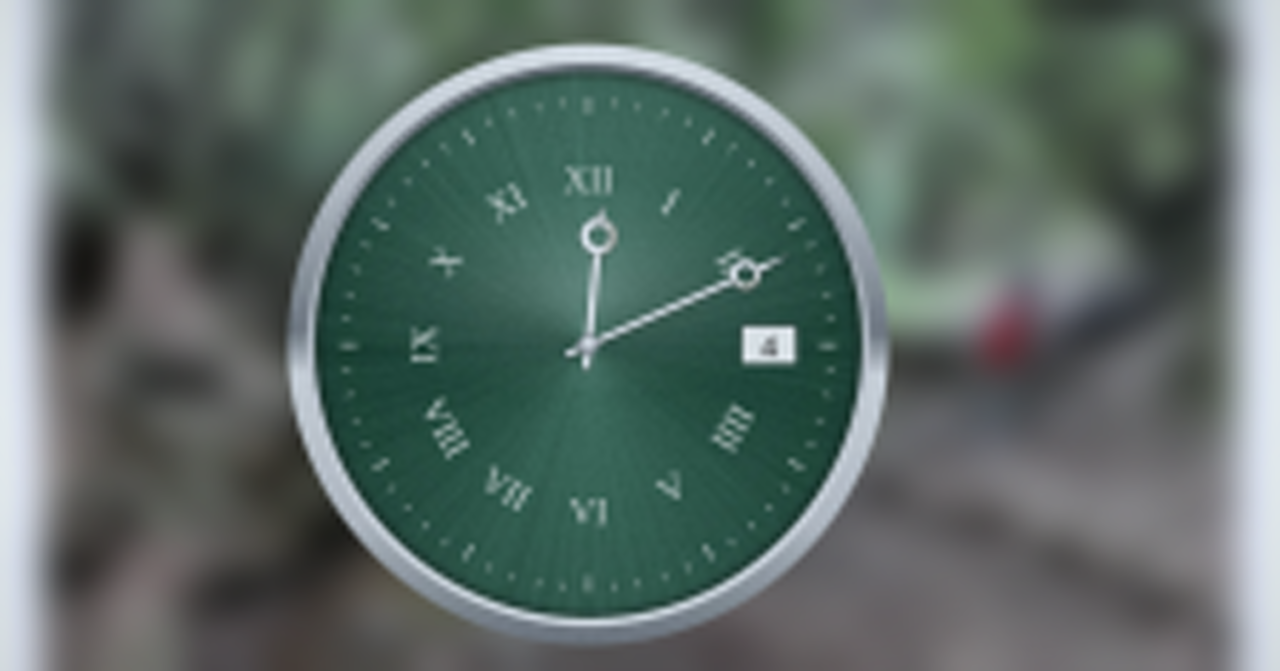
12 h 11 min
